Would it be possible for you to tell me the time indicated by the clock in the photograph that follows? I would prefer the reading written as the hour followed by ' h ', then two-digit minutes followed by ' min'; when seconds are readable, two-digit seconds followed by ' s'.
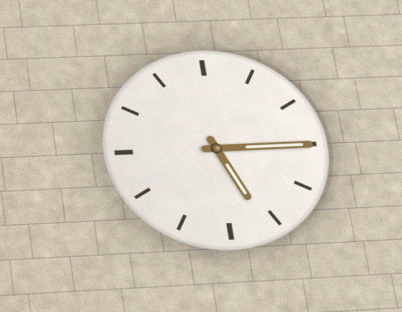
5 h 15 min
